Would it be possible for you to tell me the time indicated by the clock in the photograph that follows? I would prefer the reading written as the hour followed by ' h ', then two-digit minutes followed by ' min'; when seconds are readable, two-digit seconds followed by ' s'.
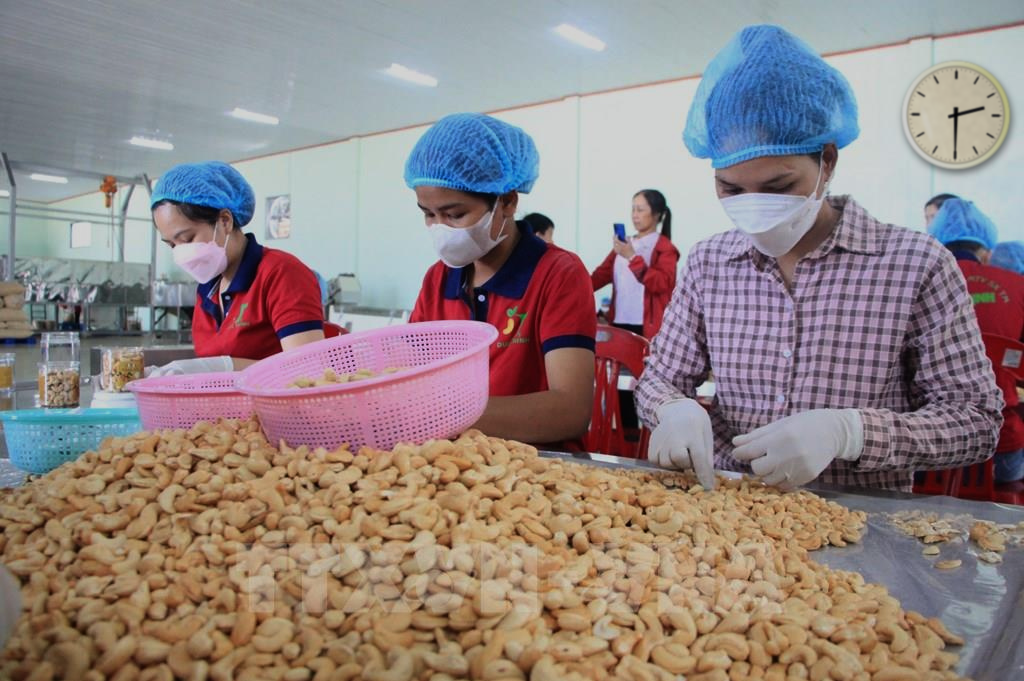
2 h 30 min
